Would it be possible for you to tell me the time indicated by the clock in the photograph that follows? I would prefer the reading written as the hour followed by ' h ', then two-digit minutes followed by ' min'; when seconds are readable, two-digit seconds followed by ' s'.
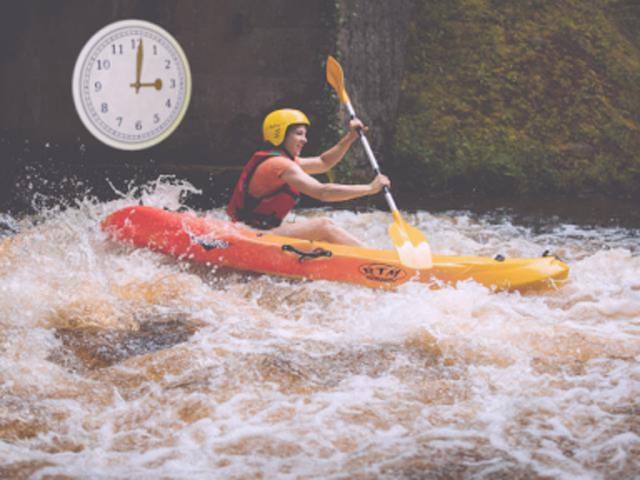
3 h 01 min
